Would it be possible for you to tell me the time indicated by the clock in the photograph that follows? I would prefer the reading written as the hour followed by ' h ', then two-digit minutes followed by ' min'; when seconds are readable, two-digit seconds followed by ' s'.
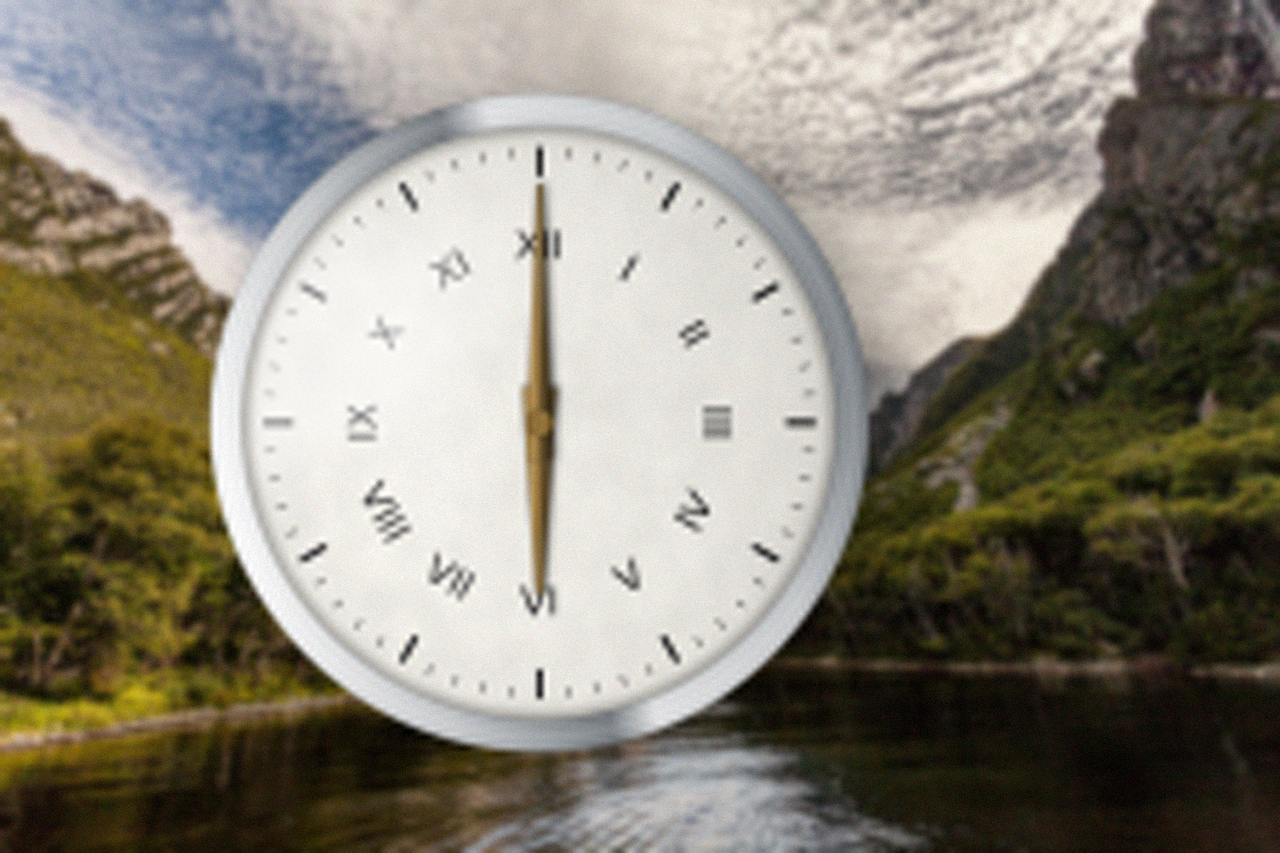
6 h 00 min
